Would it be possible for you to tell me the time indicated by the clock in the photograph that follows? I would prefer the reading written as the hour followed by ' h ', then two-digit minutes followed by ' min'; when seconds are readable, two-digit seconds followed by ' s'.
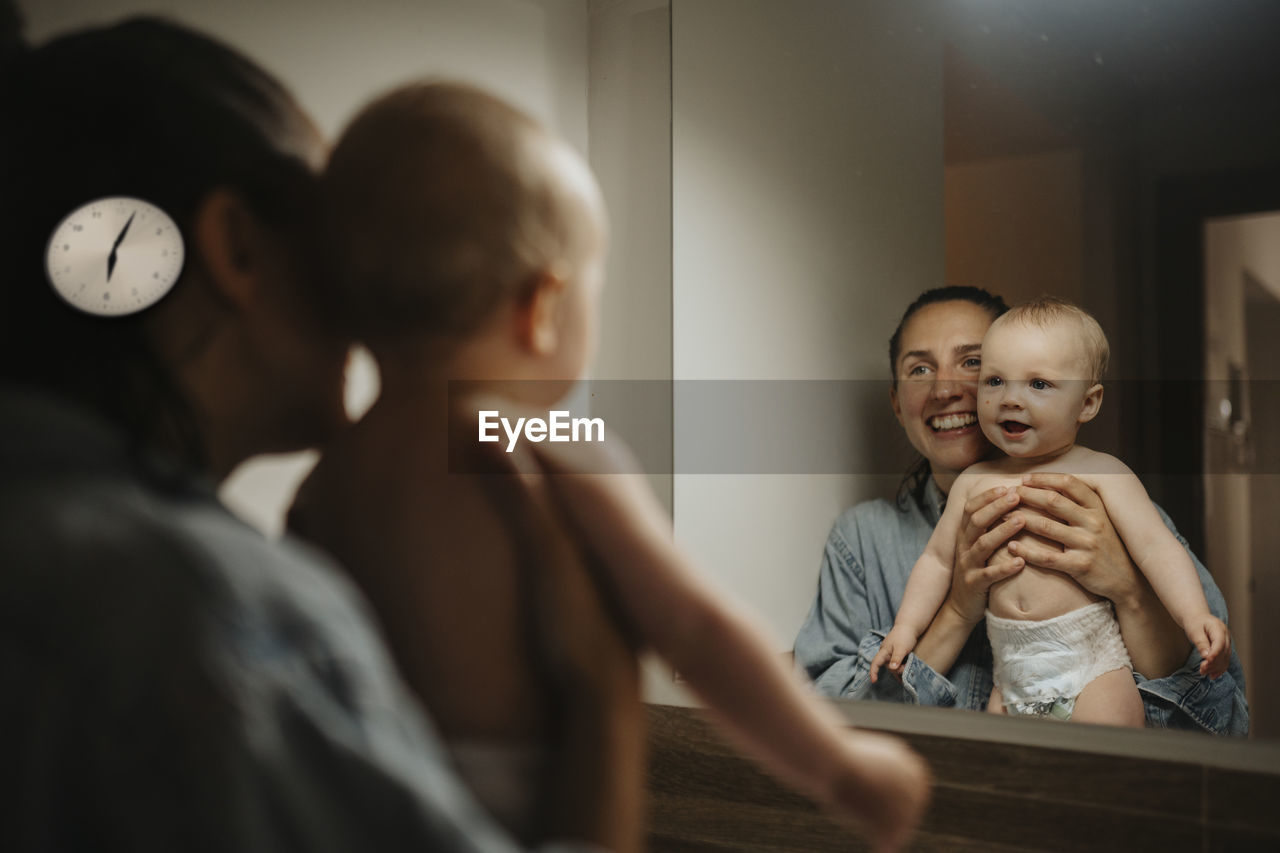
6 h 03 min
